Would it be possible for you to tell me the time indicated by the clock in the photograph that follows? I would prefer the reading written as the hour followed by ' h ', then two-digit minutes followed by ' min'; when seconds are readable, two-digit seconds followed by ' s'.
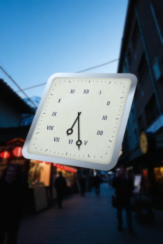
6 h 27 min
